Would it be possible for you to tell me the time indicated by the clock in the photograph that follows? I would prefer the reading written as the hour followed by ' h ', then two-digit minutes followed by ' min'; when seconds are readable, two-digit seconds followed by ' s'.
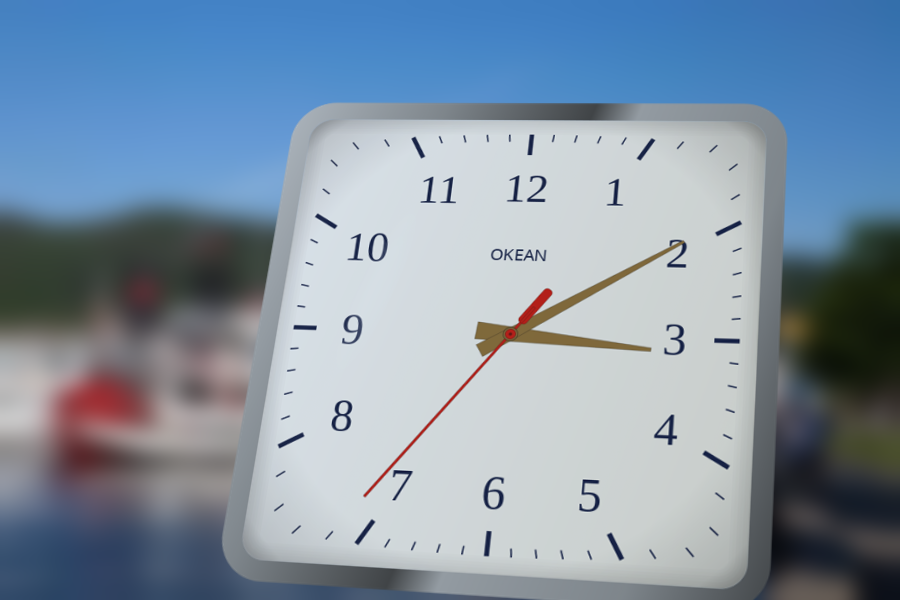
3 h 09 min 36 s
